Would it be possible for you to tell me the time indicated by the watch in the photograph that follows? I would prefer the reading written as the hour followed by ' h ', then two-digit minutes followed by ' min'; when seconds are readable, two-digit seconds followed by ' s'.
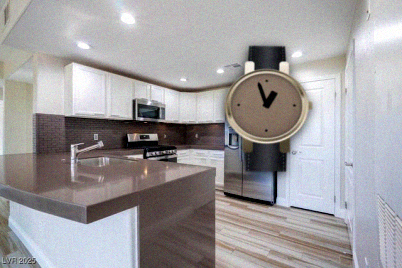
12 h 57 min
